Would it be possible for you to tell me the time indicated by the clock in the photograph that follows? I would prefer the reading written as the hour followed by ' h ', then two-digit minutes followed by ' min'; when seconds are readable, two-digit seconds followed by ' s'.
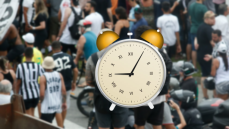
9 h 05 min
